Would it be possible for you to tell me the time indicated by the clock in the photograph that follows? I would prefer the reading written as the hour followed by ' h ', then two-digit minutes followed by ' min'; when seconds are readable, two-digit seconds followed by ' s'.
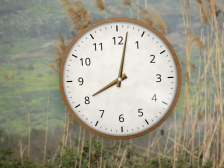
8 h 02 min
